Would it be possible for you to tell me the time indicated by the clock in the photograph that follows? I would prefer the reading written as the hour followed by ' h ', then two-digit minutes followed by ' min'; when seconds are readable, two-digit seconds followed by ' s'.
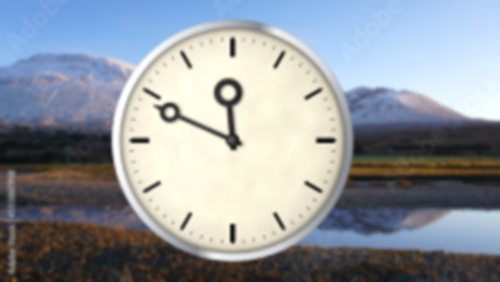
11 h 49 min
